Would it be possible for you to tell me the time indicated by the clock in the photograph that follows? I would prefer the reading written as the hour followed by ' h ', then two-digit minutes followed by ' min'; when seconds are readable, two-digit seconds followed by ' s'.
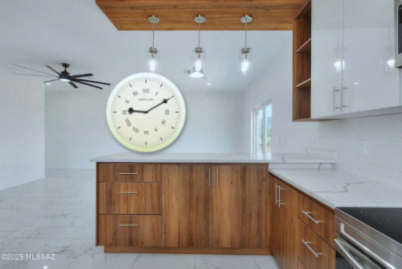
9 h 10 min
